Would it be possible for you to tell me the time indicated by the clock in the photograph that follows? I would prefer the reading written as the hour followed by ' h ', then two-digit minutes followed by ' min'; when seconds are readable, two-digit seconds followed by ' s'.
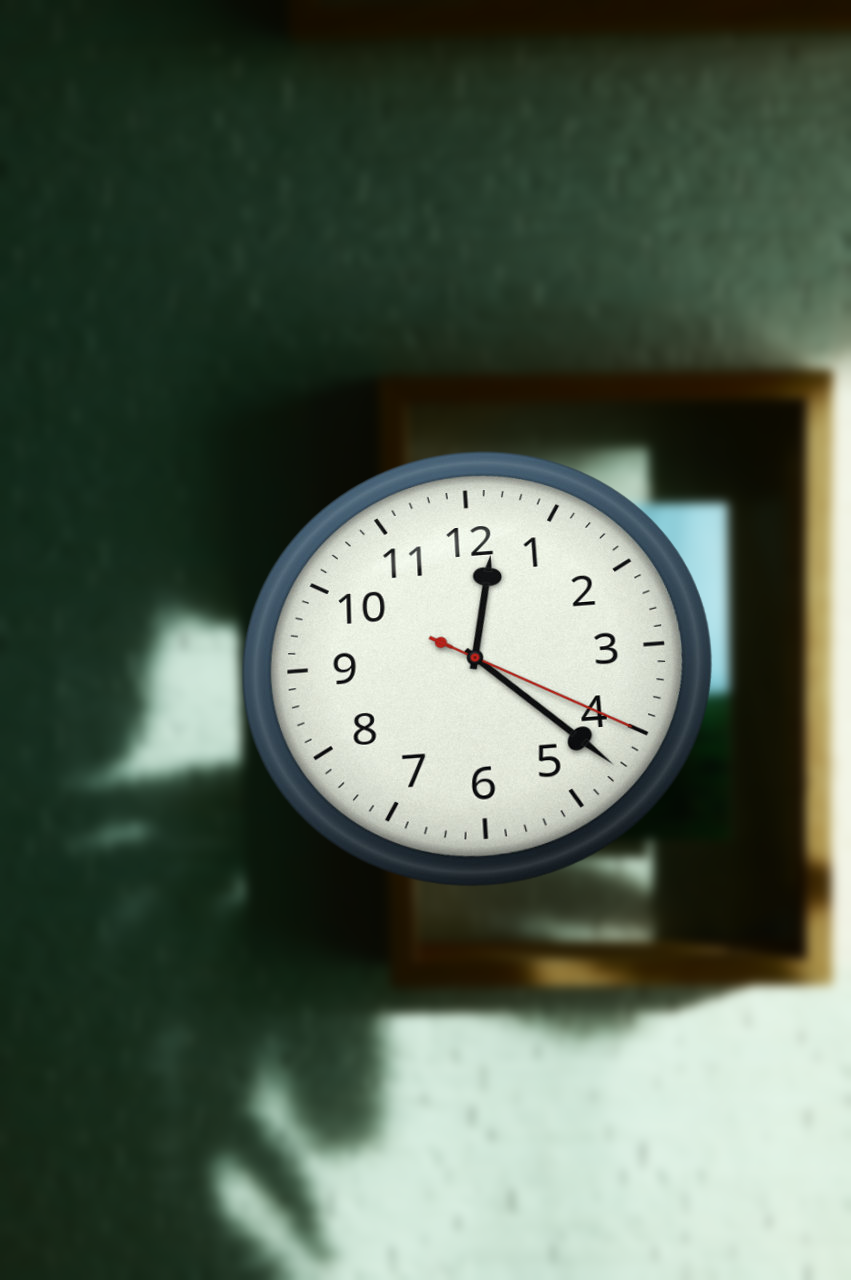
12 h 22 min 20 s
